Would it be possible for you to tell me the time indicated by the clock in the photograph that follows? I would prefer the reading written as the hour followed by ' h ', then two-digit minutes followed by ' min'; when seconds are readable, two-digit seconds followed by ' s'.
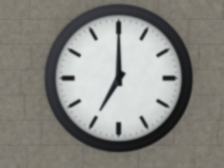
7 h 00 min
